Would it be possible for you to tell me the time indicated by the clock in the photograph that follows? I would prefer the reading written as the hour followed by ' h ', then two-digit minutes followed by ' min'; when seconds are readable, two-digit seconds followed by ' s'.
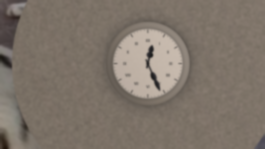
12 h 26 min
